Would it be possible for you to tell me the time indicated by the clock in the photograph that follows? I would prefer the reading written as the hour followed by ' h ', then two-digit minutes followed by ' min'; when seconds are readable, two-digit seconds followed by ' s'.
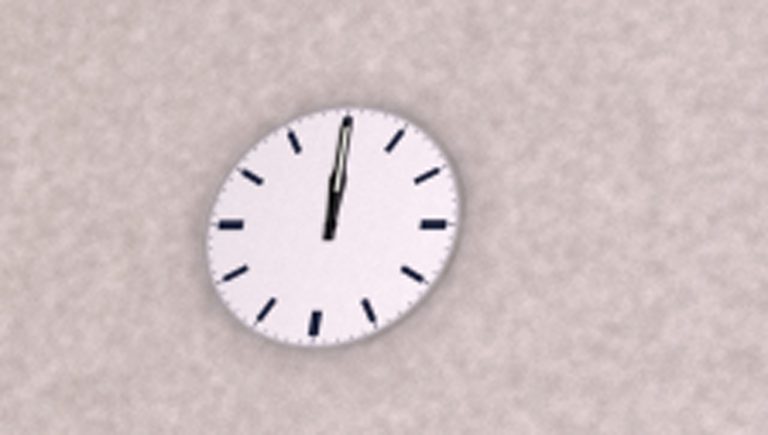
12 h 00 min
